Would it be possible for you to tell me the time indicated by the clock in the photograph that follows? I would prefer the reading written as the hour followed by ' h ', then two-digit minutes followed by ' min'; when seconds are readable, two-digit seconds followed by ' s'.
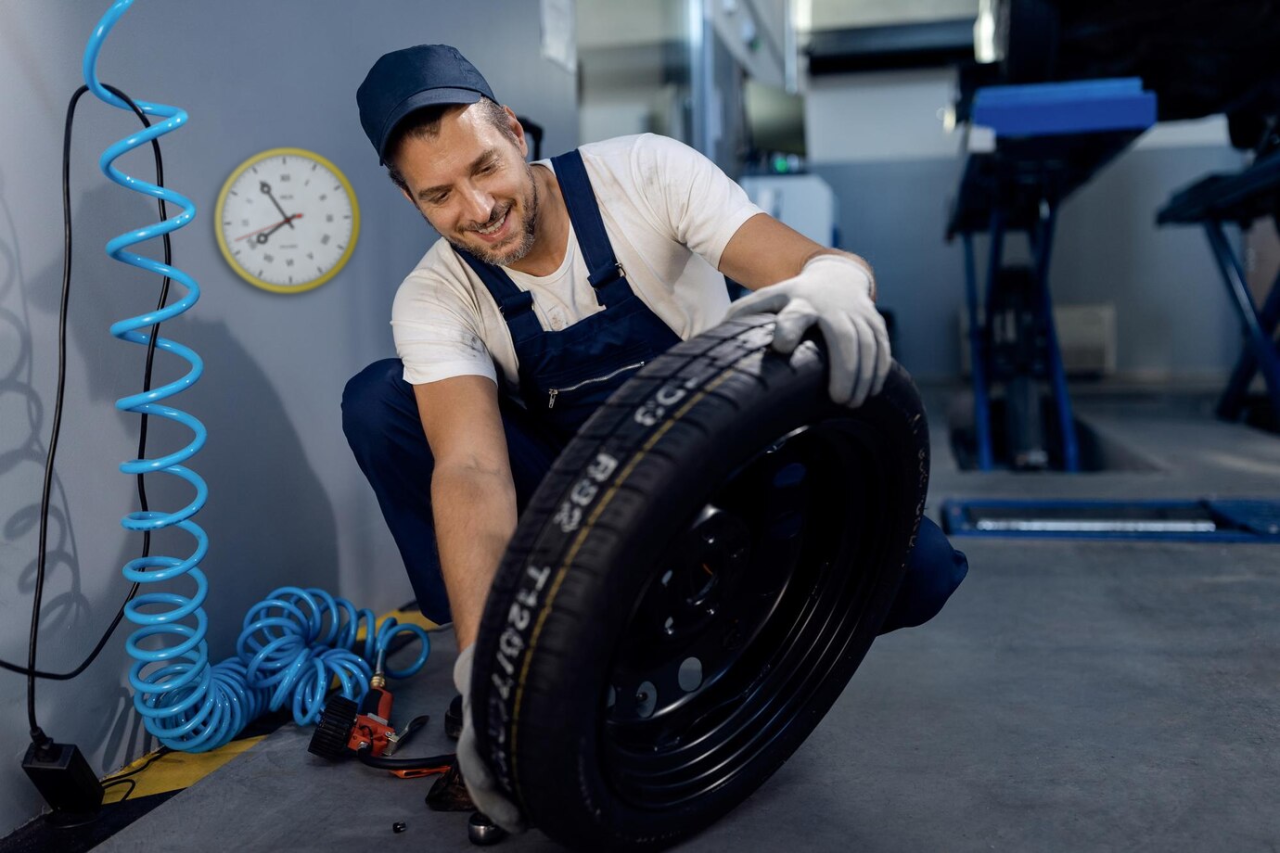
7 h 54 min 42 s
